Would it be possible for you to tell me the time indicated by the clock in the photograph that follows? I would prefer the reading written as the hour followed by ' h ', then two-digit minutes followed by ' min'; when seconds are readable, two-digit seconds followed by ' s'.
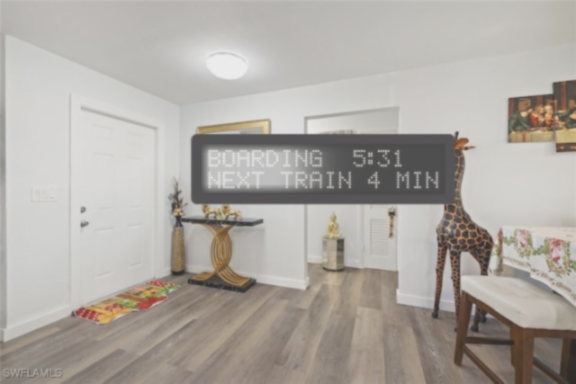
5 h 31 min
